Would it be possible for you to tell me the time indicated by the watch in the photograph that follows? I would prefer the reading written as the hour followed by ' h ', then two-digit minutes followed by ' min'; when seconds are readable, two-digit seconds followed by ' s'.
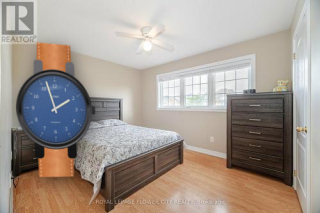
1 h 57 min
